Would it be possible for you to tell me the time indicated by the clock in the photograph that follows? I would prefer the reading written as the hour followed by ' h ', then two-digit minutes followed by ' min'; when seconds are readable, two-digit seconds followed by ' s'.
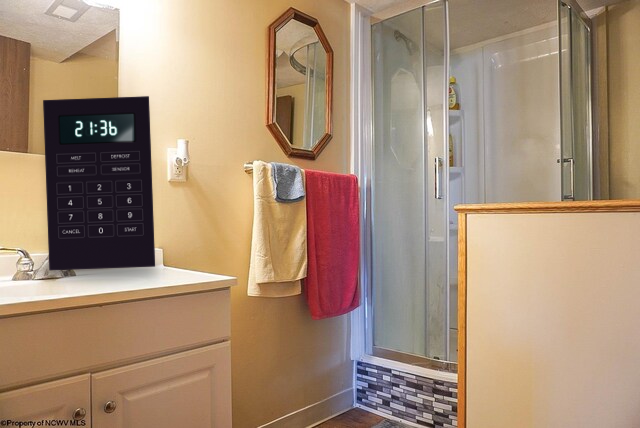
21 h 36 min
